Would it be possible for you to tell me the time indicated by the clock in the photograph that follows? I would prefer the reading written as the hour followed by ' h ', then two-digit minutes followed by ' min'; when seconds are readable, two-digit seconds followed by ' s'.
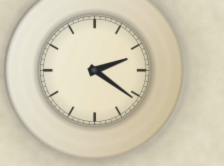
2 h 21 min
